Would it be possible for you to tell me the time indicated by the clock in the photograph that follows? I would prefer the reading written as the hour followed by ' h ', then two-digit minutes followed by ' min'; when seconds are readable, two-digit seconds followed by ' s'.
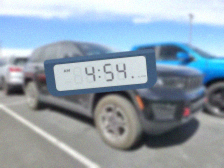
4 h 54 min
